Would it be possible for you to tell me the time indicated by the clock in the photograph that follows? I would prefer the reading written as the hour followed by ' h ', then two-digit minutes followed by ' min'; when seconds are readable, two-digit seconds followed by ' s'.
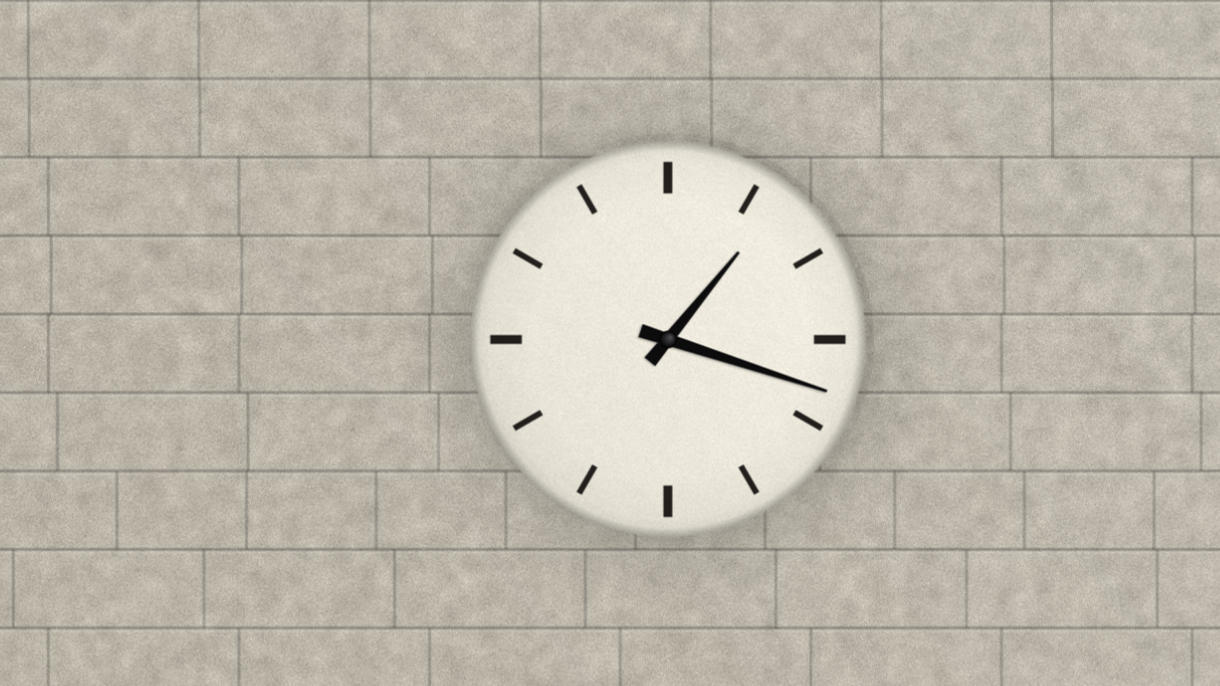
1 h 18 min
